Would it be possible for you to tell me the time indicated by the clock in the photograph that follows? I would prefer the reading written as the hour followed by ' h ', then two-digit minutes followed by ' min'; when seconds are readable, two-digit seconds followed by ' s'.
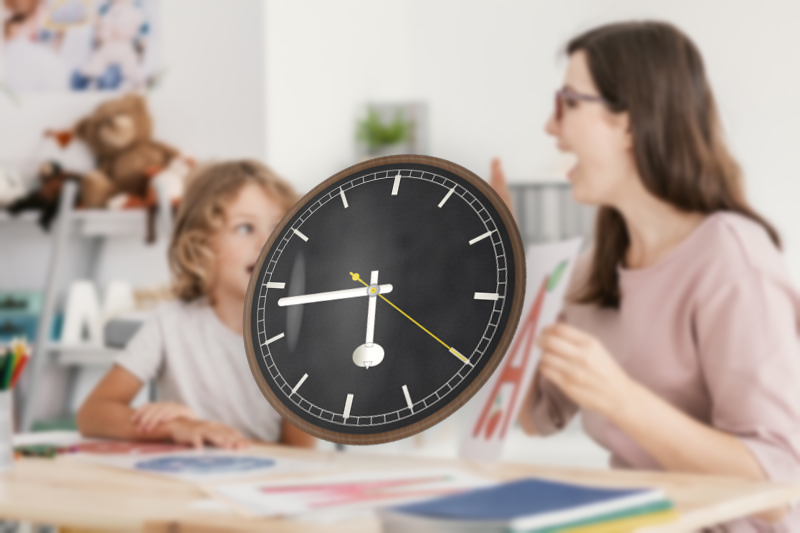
5 h 43 min 20 s
